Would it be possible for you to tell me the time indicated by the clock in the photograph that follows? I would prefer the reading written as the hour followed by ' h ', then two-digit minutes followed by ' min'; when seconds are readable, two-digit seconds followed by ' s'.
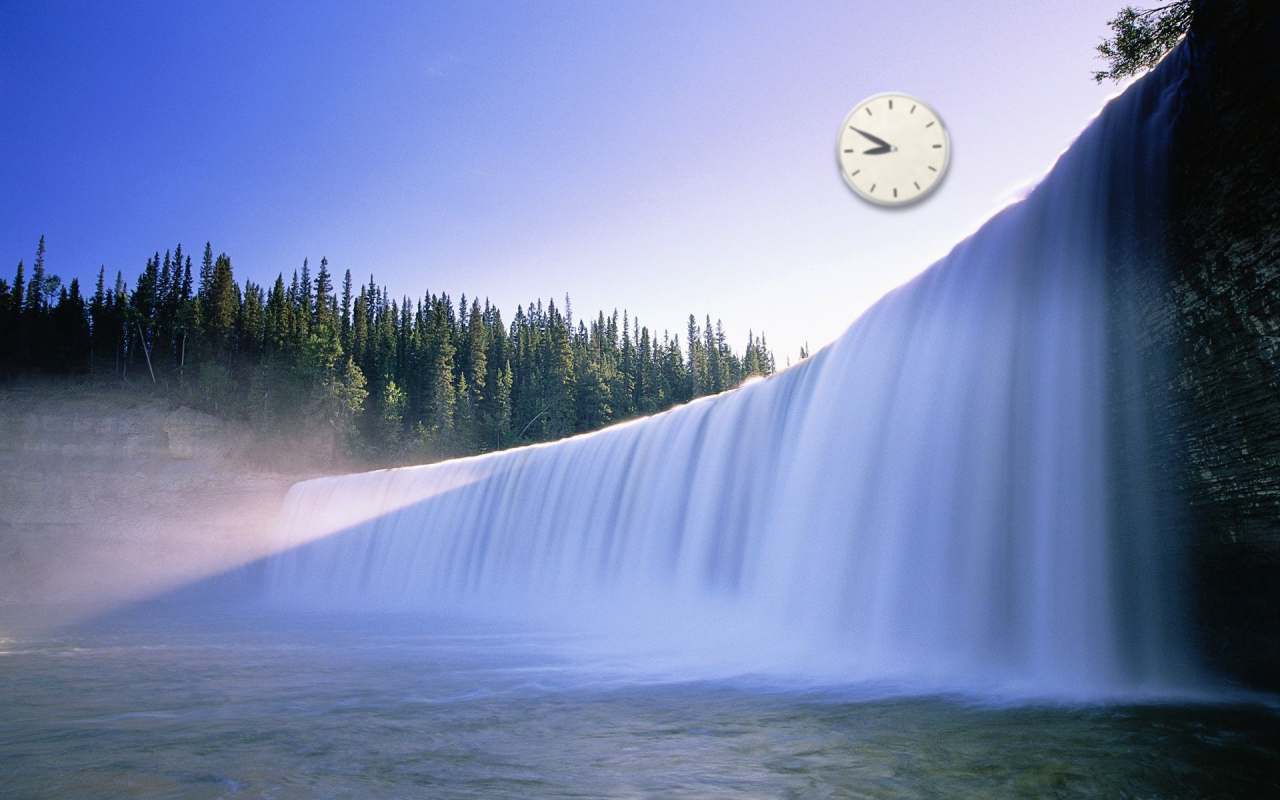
8 h 50 min
